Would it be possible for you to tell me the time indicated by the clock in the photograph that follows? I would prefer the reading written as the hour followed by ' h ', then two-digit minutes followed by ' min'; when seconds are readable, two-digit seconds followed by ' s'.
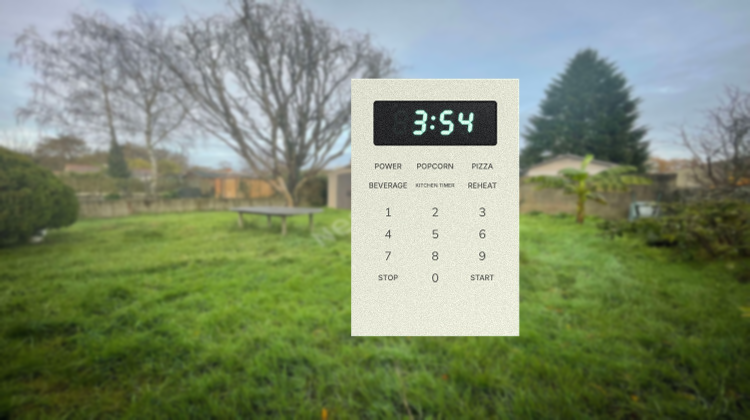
3 h 54 min
